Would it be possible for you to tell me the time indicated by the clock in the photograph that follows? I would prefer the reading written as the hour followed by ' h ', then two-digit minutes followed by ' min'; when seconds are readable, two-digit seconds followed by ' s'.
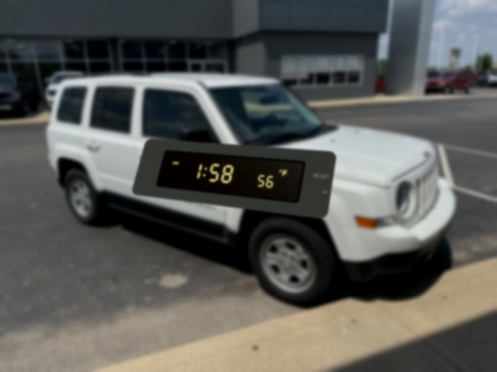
1 h 58 min
